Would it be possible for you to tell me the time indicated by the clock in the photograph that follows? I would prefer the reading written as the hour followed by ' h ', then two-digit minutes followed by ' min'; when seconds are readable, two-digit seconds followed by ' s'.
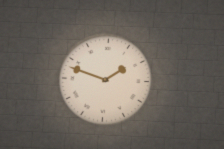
1 h 48 min
